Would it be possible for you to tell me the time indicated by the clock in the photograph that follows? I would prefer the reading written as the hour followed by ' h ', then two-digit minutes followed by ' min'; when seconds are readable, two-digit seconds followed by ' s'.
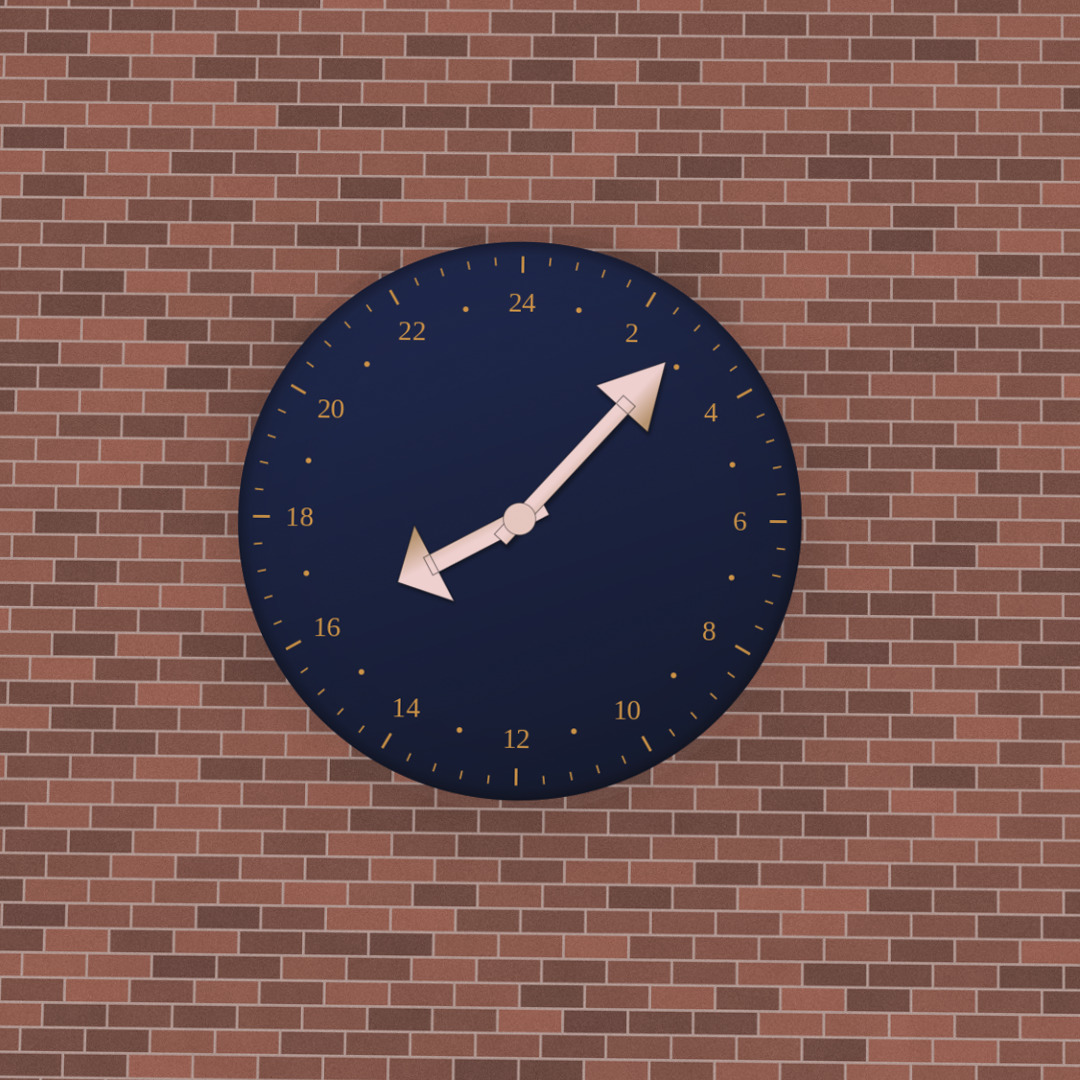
16 h 07 min
